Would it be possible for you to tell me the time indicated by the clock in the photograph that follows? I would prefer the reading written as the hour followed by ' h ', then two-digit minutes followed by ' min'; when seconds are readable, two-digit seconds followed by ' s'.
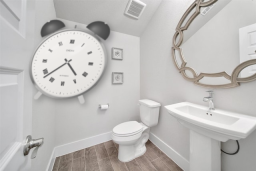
4 h 38 min
